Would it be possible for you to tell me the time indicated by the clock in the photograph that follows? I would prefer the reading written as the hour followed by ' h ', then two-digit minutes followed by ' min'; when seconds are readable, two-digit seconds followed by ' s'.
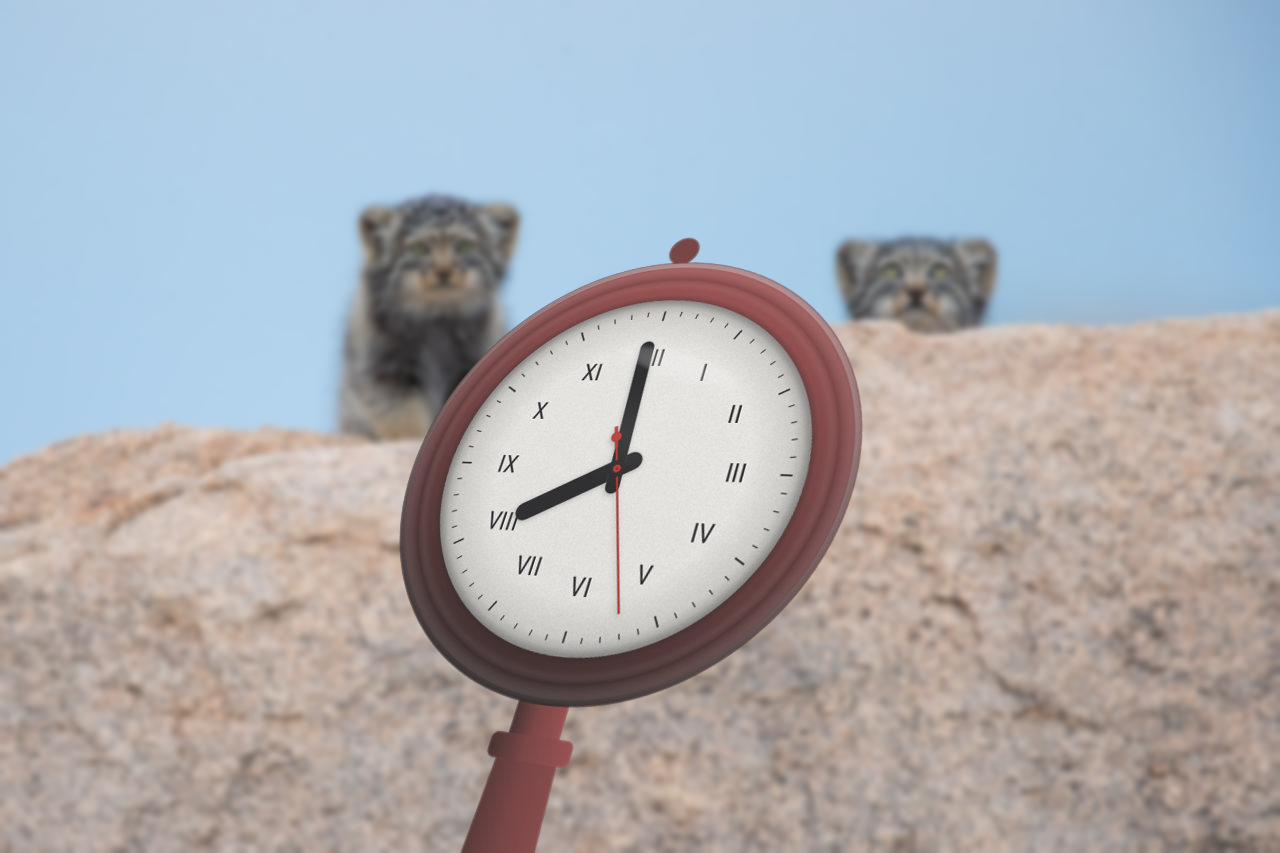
7 h 59 min 27 s
